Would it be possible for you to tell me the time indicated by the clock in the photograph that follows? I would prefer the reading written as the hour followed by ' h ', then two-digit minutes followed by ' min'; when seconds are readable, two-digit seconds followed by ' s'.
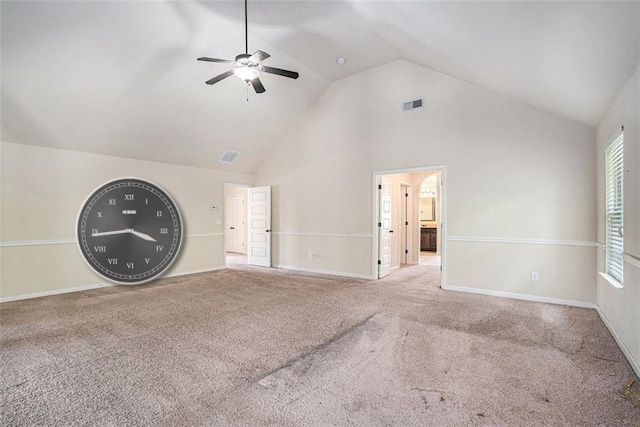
3 h 44 min
